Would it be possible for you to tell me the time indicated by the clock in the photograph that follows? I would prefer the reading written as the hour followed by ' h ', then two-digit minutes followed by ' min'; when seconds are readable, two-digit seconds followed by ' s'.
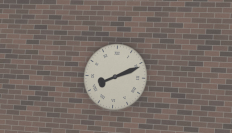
8 h 11 min
